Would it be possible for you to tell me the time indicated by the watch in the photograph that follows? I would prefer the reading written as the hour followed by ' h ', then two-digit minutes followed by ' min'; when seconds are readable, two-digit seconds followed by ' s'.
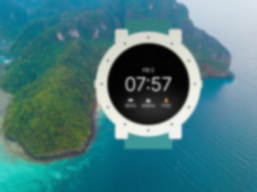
7 h 57 min
